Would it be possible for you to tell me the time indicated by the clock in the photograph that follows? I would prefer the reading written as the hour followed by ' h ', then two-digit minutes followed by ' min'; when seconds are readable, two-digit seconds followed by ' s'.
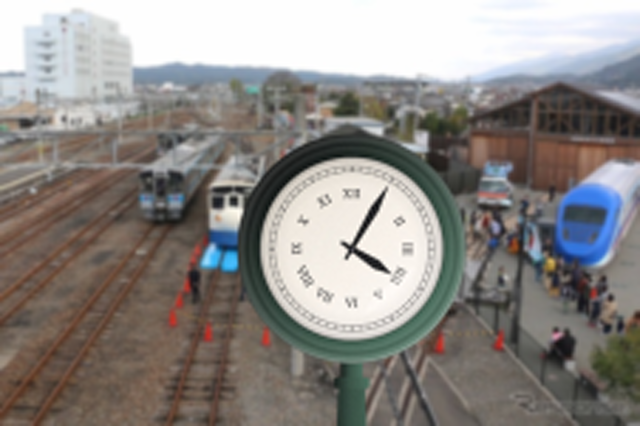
4 h 05 min
